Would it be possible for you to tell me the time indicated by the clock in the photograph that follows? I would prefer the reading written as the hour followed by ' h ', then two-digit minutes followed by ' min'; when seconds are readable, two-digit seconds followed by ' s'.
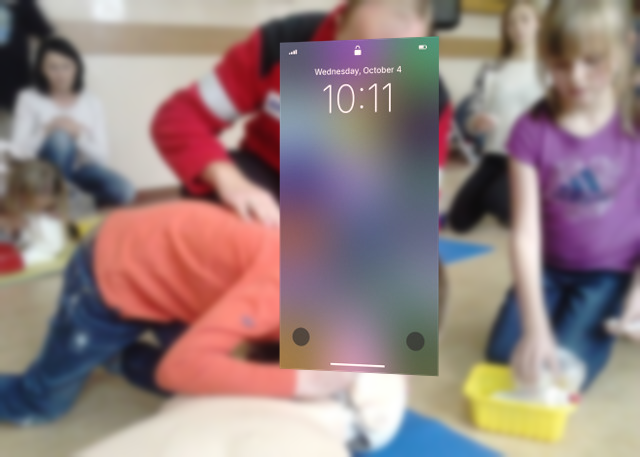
10 h 11 min
